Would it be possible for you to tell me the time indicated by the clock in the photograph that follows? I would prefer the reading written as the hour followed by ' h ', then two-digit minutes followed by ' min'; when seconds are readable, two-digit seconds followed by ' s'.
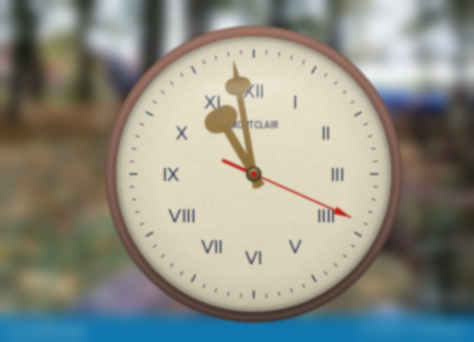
10 h 58 min 19 s
